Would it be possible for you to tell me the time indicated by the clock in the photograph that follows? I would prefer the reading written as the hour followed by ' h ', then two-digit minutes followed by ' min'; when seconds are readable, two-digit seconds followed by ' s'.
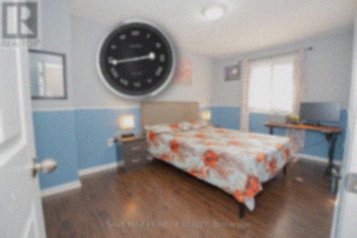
2 h 44 min
